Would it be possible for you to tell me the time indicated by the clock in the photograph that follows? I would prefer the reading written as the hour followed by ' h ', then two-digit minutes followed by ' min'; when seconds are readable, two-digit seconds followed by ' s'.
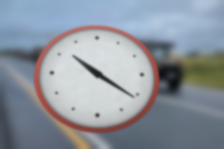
10 h 21 min
